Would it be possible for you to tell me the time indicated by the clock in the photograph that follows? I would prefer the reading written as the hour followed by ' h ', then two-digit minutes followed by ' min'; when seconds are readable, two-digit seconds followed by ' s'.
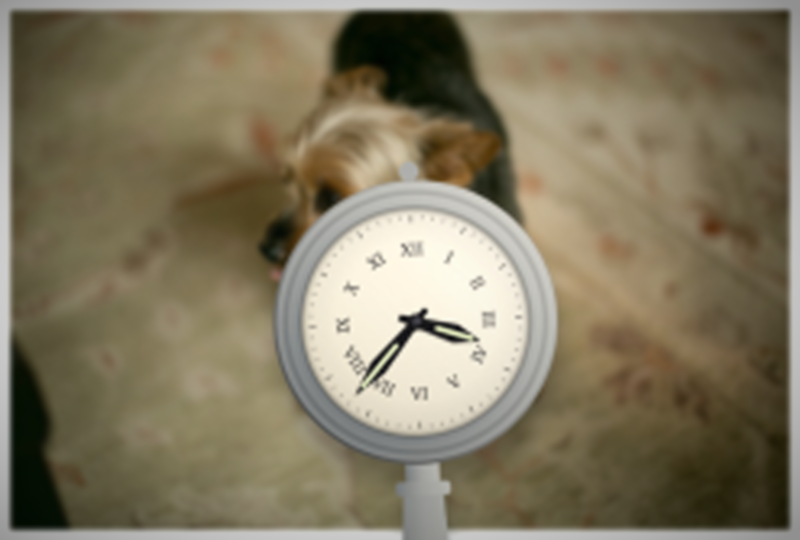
3 h 37 min
